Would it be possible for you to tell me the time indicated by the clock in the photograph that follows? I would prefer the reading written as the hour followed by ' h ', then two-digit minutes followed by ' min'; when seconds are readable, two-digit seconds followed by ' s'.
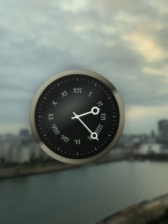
2 h 23 min
